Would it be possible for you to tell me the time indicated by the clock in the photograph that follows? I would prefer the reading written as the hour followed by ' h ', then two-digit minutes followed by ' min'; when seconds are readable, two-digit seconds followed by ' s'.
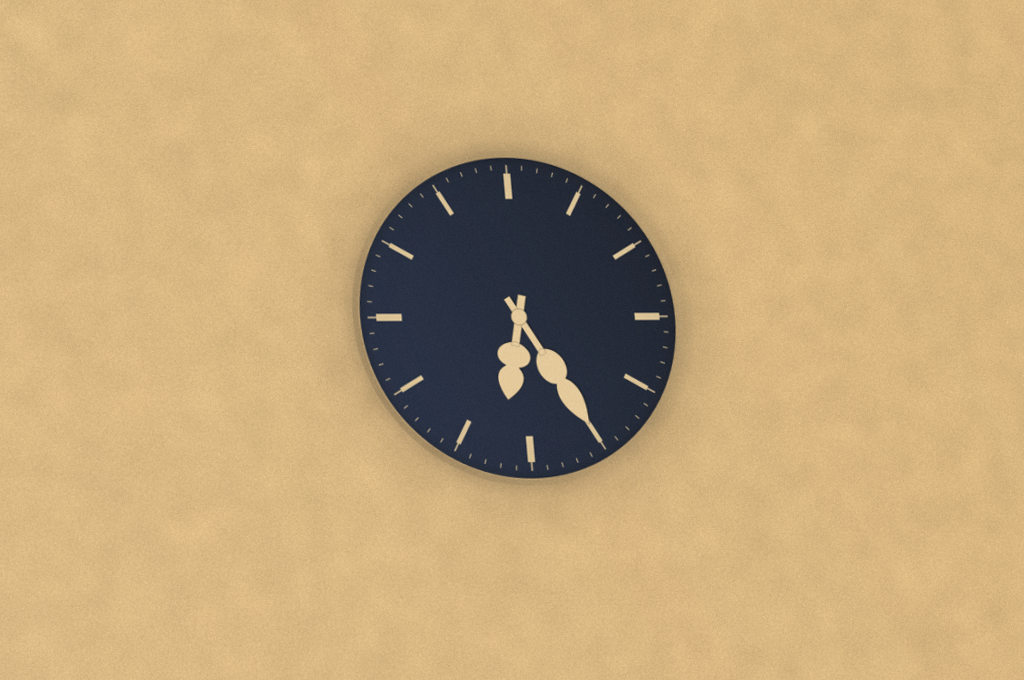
6 h 25 min
